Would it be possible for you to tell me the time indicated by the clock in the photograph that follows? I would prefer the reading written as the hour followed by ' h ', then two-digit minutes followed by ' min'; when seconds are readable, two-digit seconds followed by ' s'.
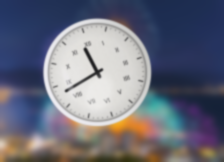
11 h 43 min
